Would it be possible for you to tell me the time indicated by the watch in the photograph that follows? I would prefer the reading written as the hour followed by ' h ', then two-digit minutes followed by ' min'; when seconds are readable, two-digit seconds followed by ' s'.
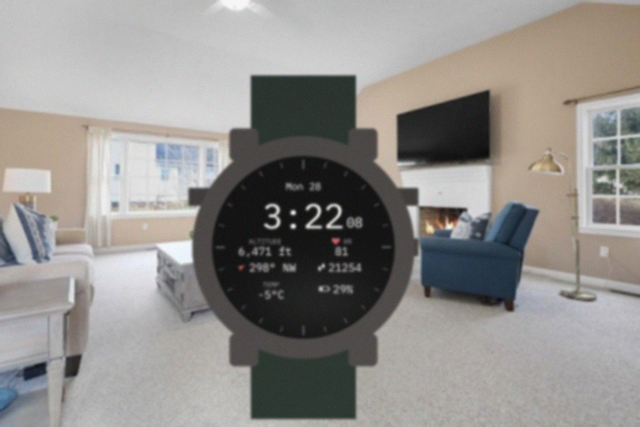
3 h 22 min
